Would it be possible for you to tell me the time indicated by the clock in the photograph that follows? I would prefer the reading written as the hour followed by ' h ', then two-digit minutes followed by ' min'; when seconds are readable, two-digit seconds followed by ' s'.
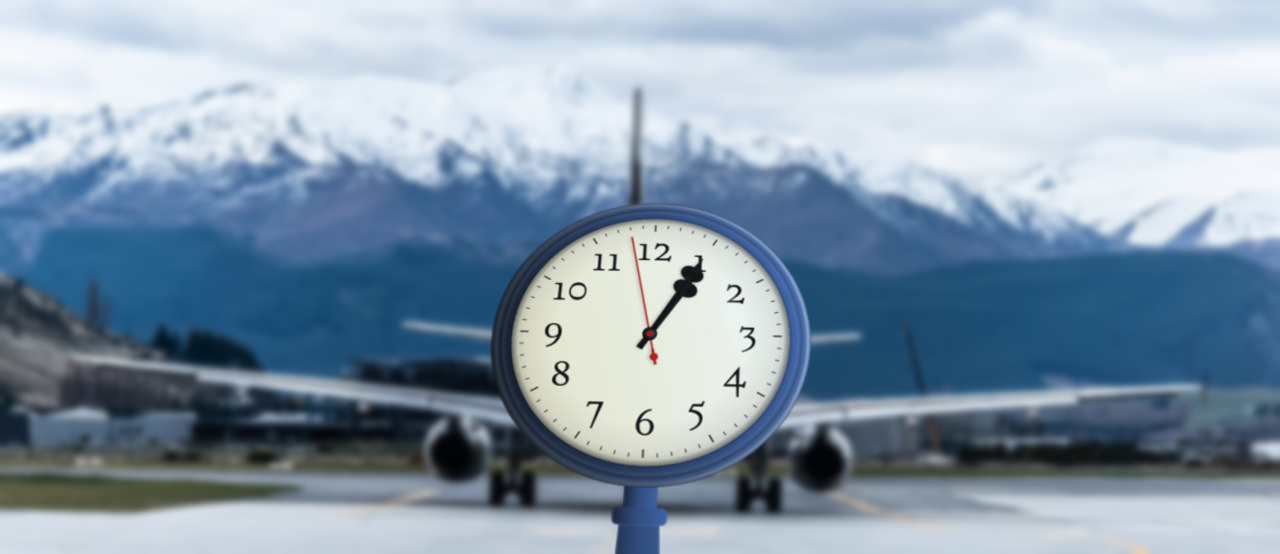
1 h 04 min 58 s
